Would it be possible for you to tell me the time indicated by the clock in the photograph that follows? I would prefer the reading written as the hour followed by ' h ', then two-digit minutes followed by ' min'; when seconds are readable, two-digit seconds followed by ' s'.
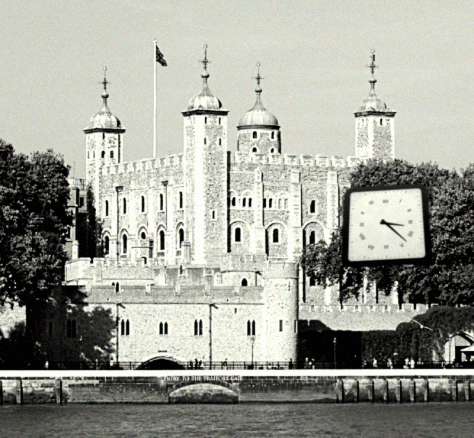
3 h 23 min
